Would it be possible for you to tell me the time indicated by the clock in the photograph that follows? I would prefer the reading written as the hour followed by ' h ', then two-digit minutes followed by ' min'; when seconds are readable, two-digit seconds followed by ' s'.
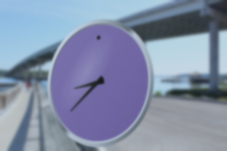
8 h 38 min
